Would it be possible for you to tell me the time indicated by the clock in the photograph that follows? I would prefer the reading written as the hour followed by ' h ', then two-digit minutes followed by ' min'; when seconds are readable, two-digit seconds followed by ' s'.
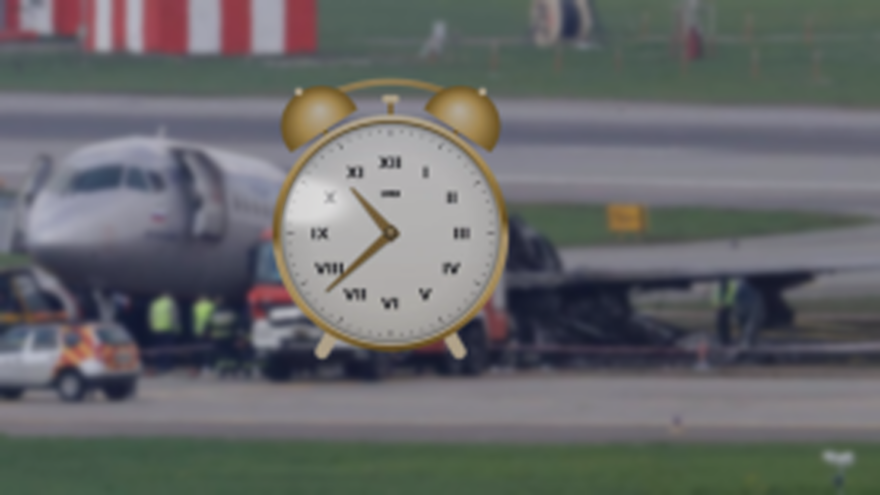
10 h 38 min
